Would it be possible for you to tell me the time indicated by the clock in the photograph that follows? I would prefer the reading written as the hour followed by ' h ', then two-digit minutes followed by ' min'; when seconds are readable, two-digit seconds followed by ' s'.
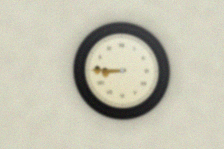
8 h 45 min
